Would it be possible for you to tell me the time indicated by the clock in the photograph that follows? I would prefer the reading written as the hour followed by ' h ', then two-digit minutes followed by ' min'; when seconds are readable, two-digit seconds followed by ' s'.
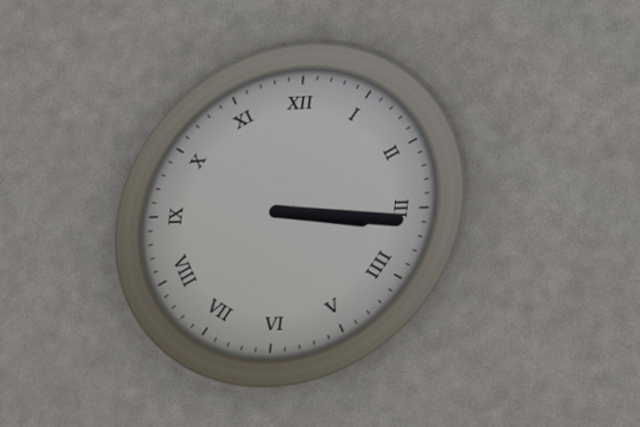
3 h 16 min
